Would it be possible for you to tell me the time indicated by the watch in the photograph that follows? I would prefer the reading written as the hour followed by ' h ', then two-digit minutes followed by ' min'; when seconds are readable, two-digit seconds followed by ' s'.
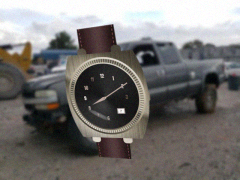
8 h 10 min
